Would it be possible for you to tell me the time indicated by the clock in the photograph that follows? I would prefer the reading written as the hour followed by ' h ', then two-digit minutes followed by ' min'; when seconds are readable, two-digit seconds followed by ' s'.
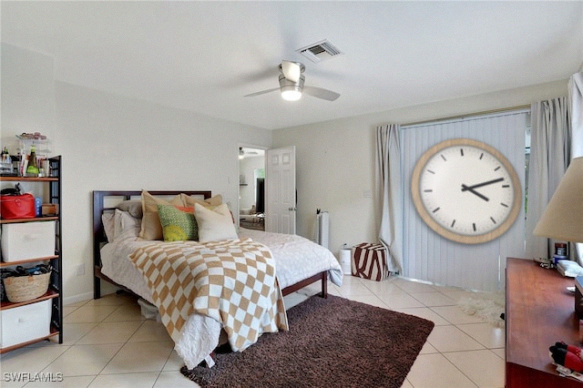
4 h 13 min
